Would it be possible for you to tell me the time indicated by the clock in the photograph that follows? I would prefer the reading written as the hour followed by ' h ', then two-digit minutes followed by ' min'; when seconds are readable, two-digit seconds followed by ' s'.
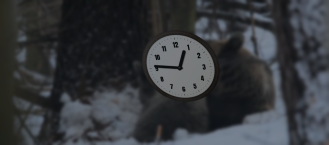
12 h 46 min
